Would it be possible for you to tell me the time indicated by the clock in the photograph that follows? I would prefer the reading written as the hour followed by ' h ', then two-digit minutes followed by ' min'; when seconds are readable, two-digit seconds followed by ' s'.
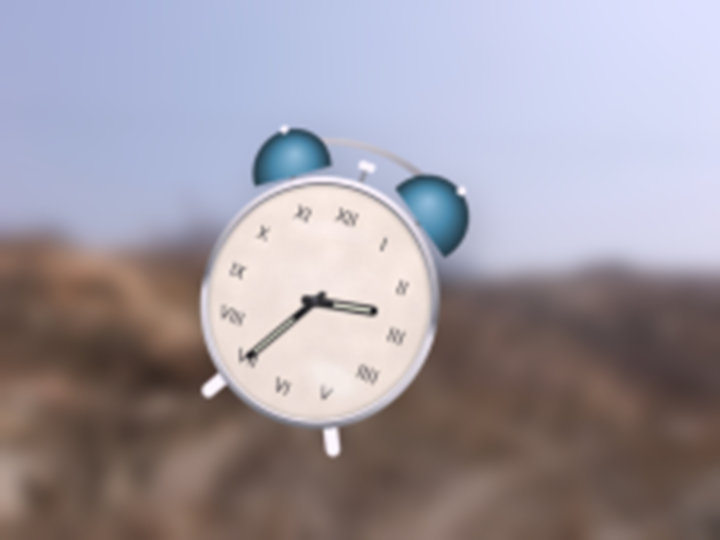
2 h 35 min
